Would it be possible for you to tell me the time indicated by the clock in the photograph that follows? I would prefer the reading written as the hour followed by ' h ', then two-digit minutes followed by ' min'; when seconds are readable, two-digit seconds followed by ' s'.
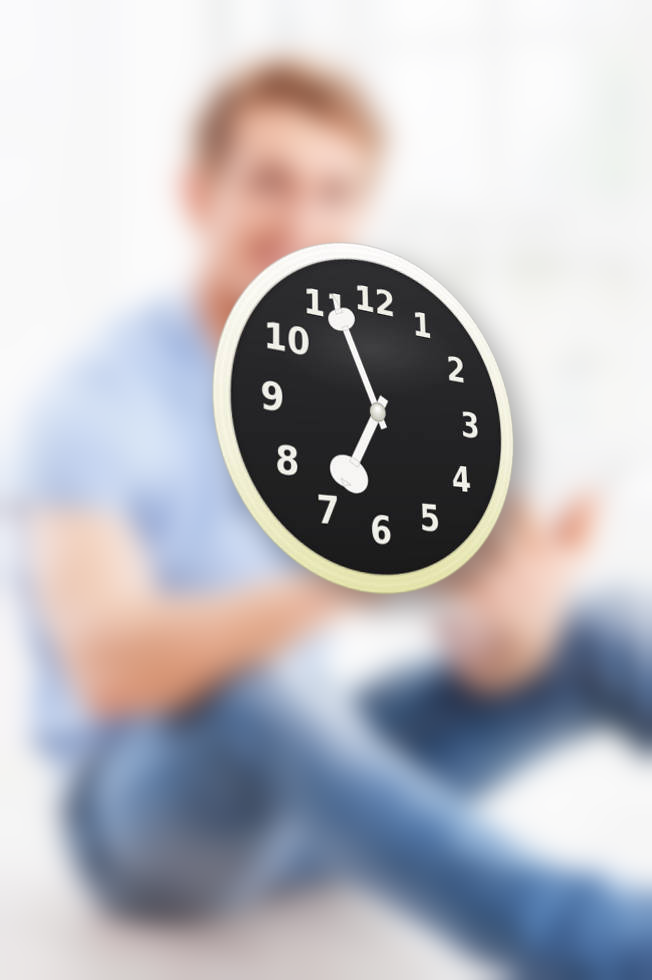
6 h 56 min
